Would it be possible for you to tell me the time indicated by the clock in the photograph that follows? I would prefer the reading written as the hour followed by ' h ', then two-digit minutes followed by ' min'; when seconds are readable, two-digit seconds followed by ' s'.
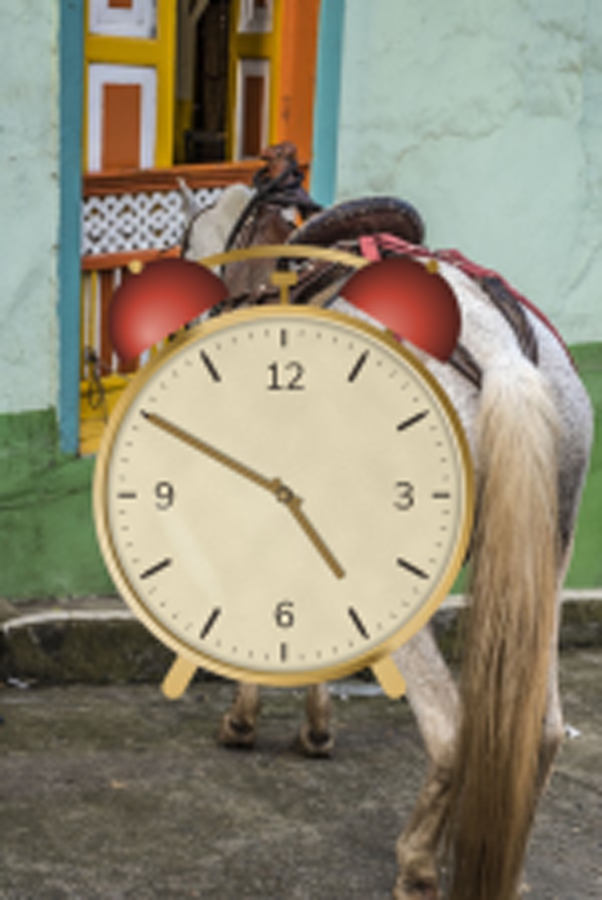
4 h 50 min
